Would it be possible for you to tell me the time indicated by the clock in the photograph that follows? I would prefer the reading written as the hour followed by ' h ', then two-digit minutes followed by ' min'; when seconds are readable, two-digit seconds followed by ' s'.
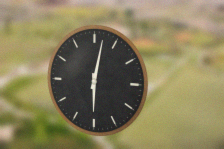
6 h 02 min
